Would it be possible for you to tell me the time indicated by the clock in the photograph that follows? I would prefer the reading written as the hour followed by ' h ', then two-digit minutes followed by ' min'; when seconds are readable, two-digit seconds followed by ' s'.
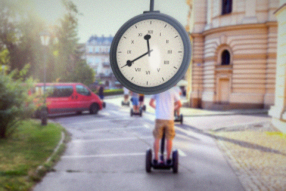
11 h 40 min
